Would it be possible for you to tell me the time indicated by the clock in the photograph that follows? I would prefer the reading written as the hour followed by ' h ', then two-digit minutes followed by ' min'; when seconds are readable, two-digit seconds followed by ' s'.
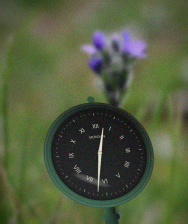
12 h 32 min
